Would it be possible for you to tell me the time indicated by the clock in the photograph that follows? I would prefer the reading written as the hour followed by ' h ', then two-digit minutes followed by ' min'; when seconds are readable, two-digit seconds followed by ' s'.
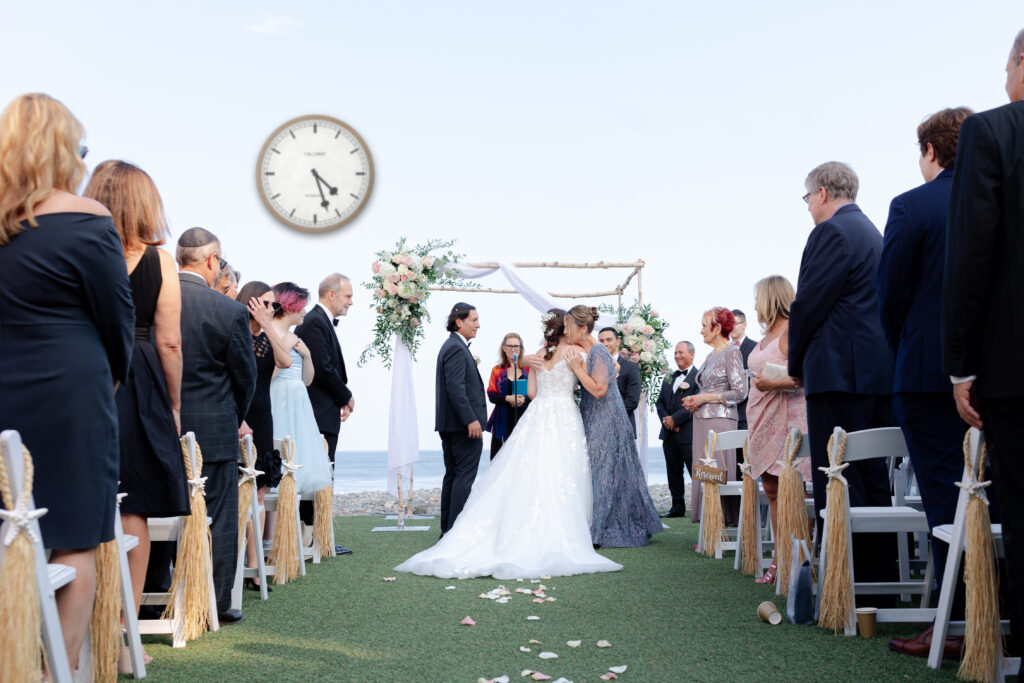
4 h 27 min
